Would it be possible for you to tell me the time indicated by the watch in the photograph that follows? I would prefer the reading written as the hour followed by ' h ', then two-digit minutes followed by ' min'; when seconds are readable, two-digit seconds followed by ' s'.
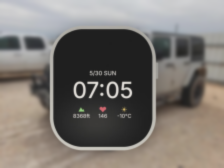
7 h 05 min
